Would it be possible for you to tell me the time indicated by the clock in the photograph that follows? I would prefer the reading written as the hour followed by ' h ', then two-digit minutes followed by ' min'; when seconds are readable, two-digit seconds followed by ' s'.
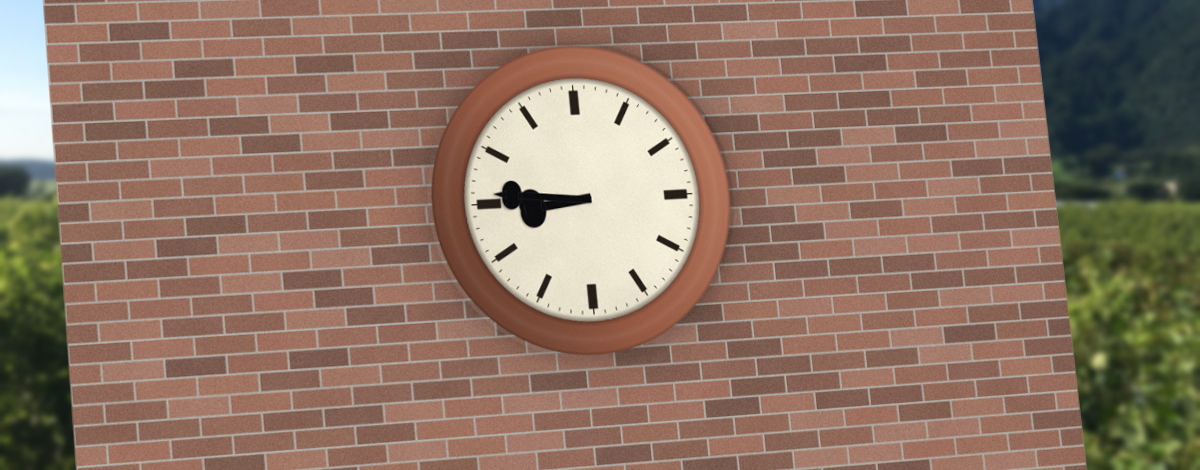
8 h 46 min
